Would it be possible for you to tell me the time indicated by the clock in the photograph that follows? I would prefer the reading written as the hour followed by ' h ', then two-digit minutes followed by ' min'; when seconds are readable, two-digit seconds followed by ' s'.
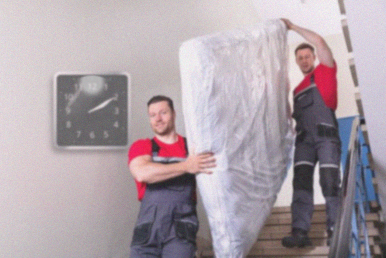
2 h 10 min
